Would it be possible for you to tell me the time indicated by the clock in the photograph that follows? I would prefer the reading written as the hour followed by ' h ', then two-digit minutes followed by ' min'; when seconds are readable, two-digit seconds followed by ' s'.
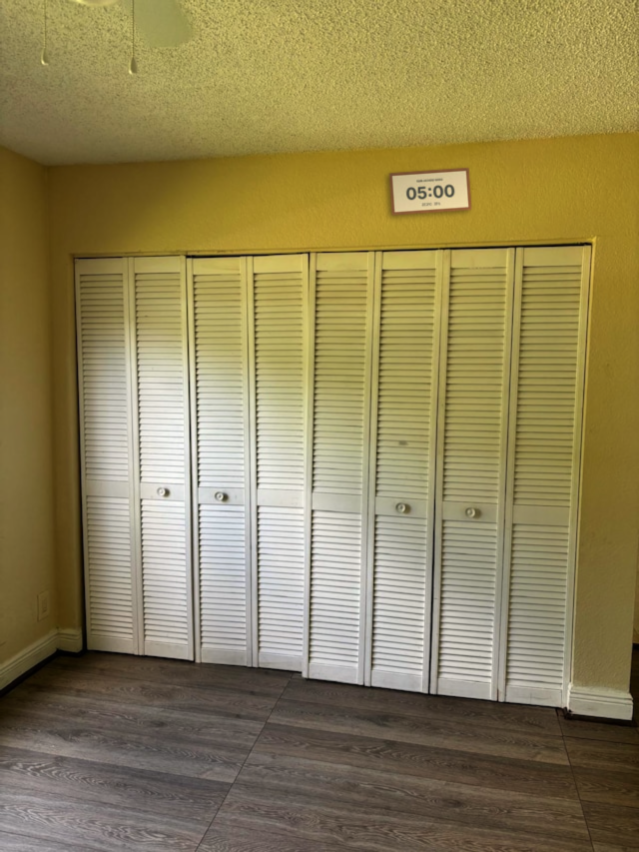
5 h 00 min
